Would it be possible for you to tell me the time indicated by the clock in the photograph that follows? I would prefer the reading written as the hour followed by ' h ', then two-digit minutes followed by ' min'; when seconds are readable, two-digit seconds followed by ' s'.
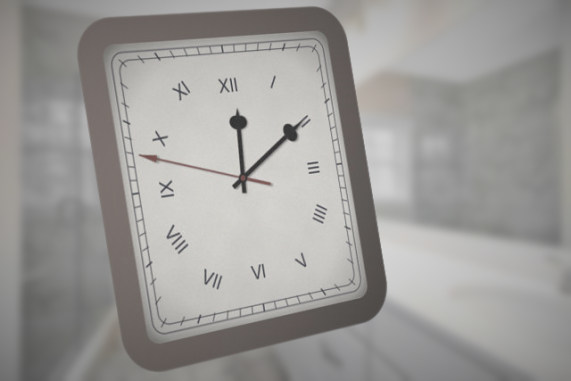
12 h 09 min 48 s
